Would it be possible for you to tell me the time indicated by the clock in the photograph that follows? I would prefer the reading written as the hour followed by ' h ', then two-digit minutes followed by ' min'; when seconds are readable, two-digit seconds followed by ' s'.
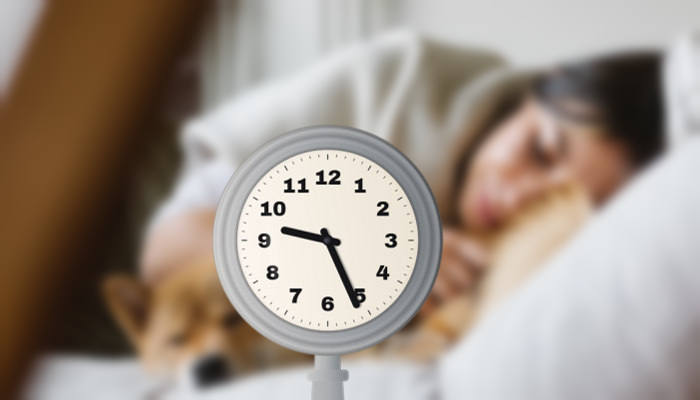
9 h 26 min
